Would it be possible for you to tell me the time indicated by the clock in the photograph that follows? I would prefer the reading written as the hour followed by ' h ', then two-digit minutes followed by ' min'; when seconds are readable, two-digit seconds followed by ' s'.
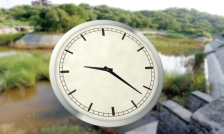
9 h 22 min
